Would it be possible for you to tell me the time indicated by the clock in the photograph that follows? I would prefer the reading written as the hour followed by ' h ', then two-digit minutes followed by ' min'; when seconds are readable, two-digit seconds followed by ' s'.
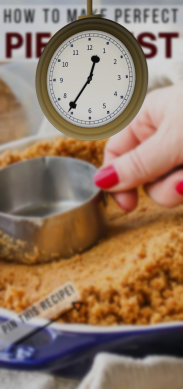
12 h 36 min
